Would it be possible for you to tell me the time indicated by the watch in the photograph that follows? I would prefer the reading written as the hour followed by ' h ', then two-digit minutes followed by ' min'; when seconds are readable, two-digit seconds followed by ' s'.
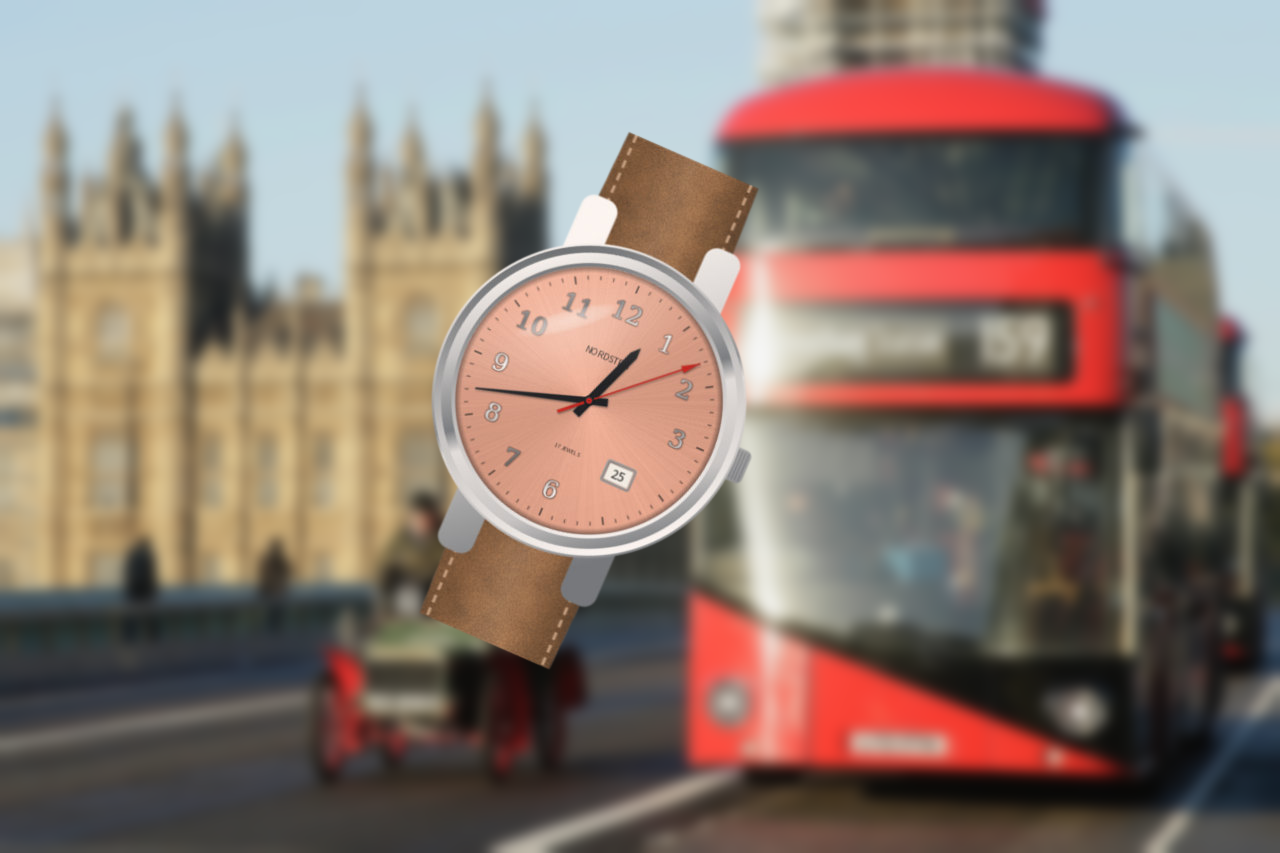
12 h 42 min 08 s
